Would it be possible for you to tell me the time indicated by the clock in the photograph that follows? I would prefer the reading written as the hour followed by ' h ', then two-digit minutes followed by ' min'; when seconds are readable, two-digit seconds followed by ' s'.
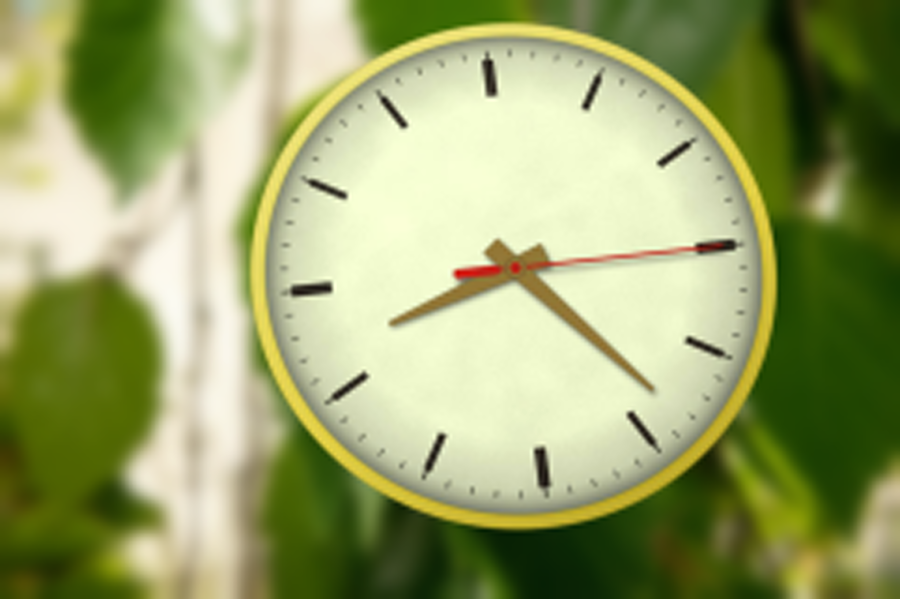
8 h 23 min 15 s
